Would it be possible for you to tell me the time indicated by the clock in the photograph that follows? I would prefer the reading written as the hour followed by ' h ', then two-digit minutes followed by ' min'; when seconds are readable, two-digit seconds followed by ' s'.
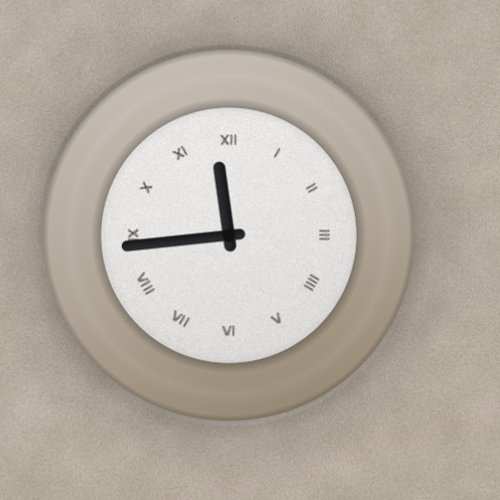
11 h 44 min
